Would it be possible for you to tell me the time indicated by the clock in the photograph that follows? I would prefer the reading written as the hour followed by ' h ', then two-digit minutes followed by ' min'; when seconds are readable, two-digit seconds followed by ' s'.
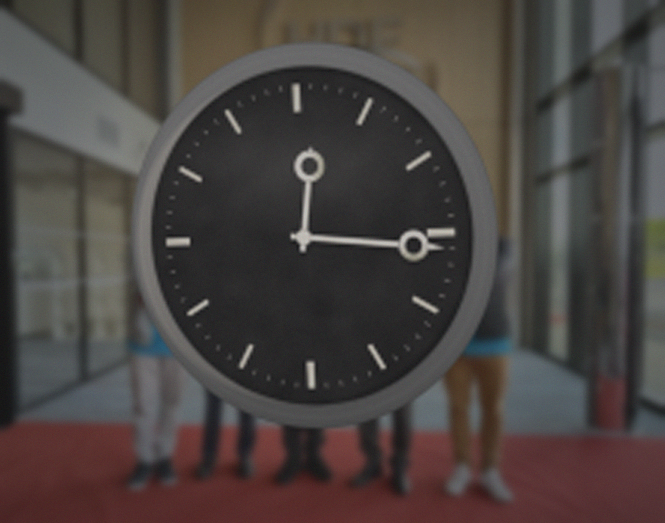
12 h 16 min
